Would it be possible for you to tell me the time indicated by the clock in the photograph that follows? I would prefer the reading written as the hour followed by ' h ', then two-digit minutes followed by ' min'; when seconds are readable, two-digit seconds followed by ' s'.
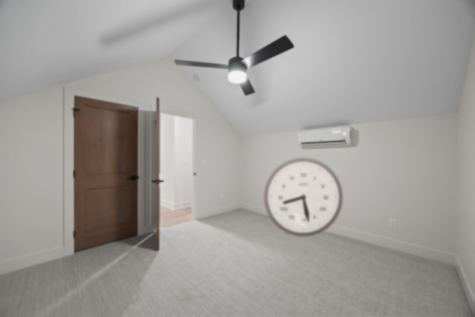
8 h 28 min
